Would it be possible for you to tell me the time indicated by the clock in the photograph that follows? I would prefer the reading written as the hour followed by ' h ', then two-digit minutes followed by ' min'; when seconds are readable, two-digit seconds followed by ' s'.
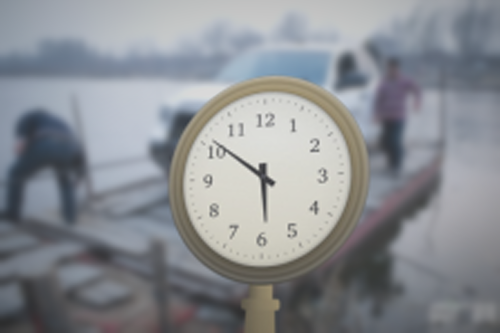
5 h 51 min
